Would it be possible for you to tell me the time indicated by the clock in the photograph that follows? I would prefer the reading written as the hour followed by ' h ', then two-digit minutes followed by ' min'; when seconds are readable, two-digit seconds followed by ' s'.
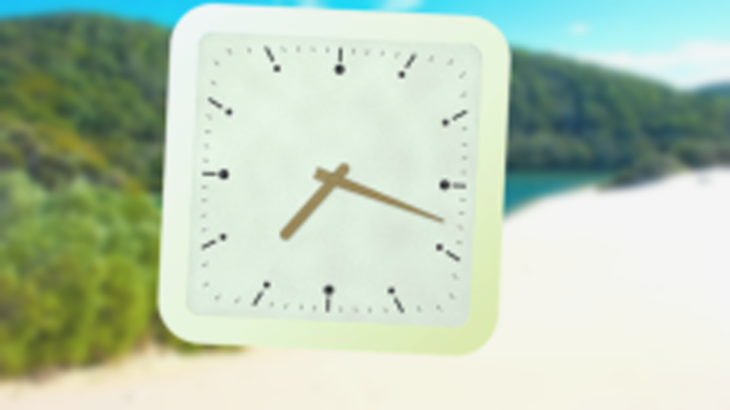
7 h 18 min
